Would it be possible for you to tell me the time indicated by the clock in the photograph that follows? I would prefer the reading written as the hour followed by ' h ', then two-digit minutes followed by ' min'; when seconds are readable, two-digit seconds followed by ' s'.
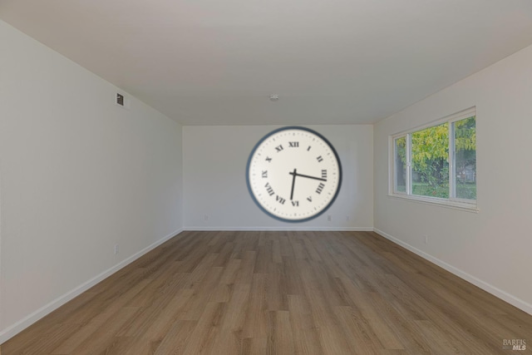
6 h 17 min
